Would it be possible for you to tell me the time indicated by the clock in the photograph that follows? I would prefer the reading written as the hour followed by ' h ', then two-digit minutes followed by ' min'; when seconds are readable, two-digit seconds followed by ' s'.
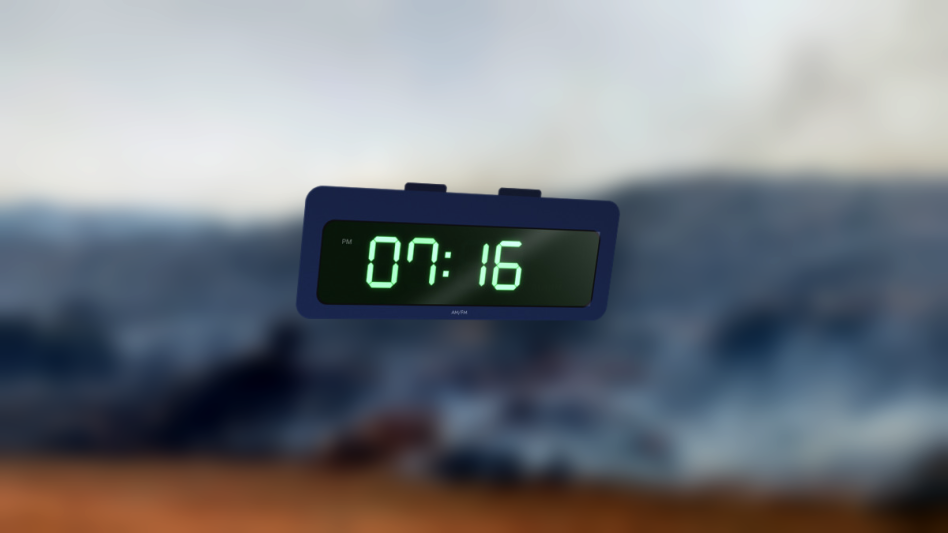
7 h 16 min
